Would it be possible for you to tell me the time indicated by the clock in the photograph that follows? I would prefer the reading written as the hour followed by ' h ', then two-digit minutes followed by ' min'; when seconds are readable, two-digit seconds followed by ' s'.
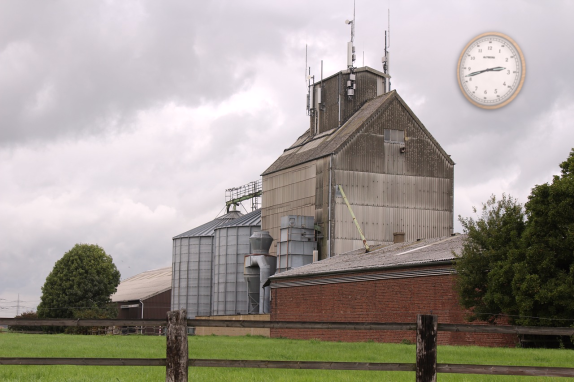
2 h 42 min
